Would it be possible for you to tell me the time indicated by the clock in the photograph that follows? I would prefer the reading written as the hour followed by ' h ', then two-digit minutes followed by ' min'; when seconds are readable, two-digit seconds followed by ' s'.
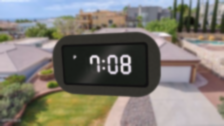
7 h 08 min
